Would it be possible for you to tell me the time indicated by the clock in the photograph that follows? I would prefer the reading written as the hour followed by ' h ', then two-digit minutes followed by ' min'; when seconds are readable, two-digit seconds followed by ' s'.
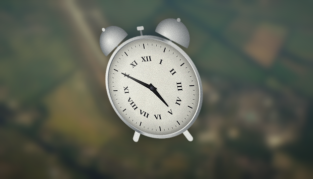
4 h 50 min
